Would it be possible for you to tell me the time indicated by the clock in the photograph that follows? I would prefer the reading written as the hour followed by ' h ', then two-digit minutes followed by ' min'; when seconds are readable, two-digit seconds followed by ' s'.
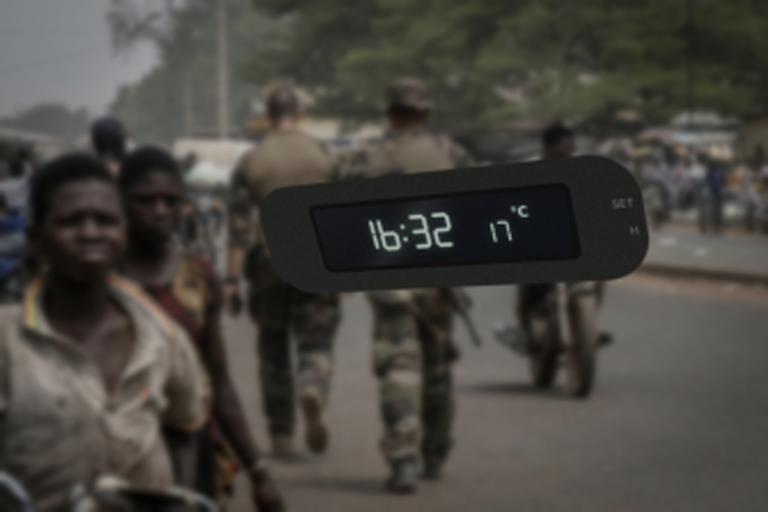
16 h 32 min
